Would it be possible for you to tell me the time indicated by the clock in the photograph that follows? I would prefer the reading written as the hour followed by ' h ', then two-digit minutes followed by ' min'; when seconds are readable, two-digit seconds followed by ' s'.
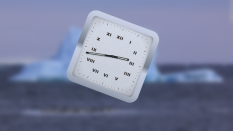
2 h 43 min
